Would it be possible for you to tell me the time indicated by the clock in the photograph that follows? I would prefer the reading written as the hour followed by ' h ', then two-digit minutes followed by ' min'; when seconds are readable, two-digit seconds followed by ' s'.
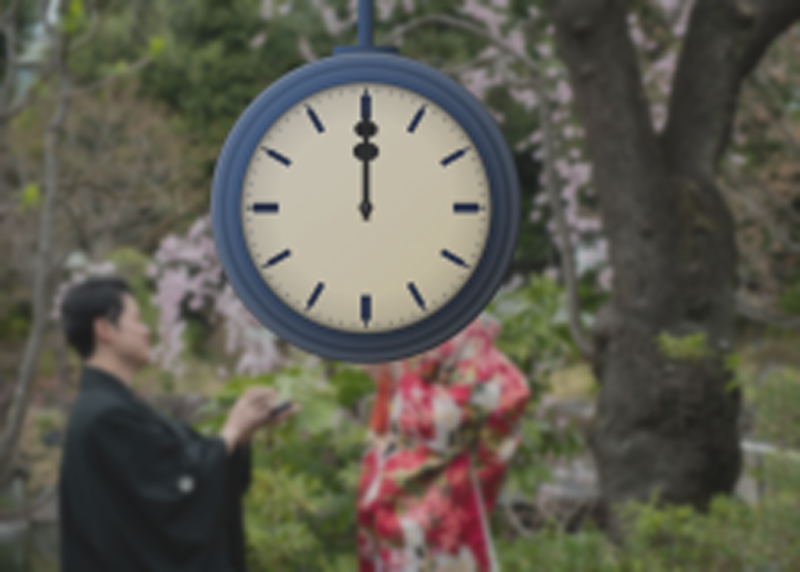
12 h 00 min
